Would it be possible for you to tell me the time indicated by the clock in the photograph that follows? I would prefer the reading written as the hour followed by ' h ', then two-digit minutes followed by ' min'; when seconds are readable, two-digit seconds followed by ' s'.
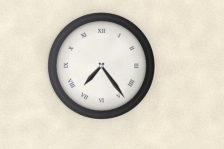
7 h 24 min
